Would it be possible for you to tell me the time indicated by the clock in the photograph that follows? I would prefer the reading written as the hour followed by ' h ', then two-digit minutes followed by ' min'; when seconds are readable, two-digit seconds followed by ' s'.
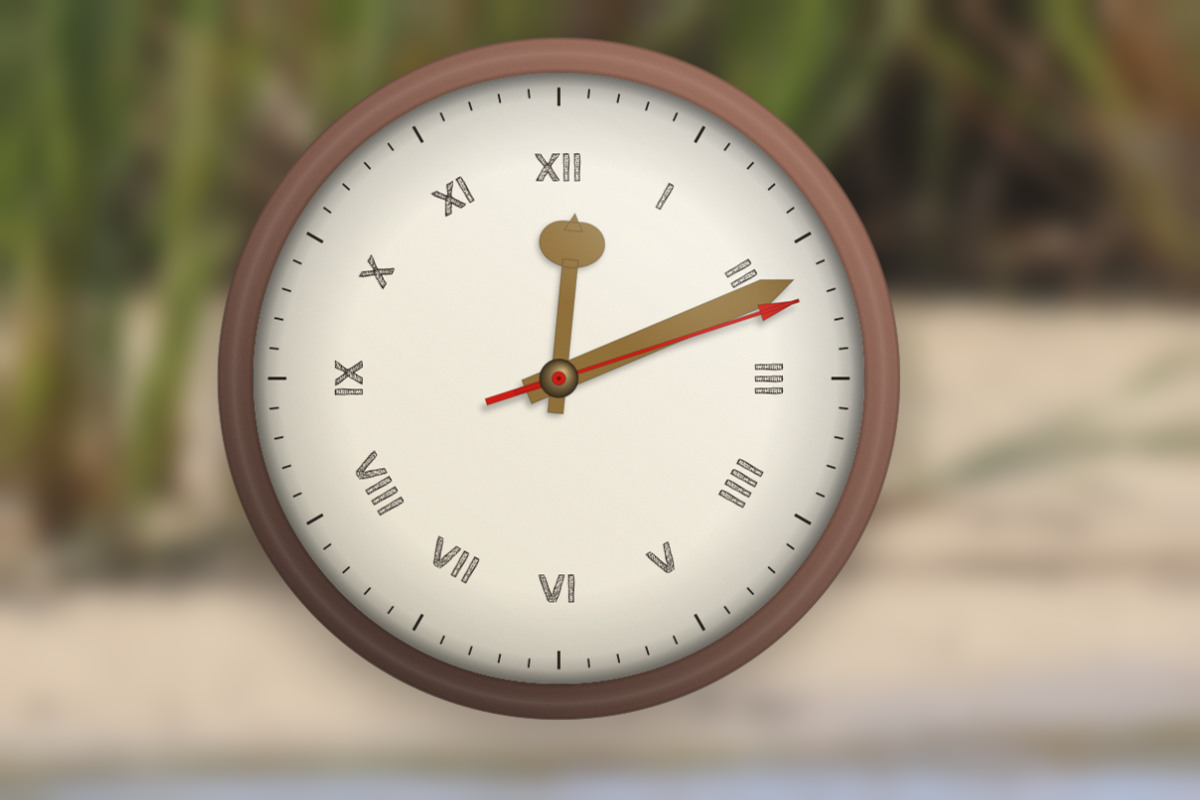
12 h 11 min 12 s
